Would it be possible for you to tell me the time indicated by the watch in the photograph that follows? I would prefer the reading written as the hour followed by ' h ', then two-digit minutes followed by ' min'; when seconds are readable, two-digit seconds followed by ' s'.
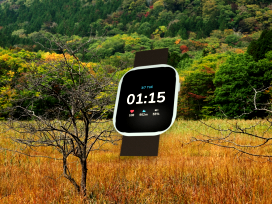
1 h 15 min
